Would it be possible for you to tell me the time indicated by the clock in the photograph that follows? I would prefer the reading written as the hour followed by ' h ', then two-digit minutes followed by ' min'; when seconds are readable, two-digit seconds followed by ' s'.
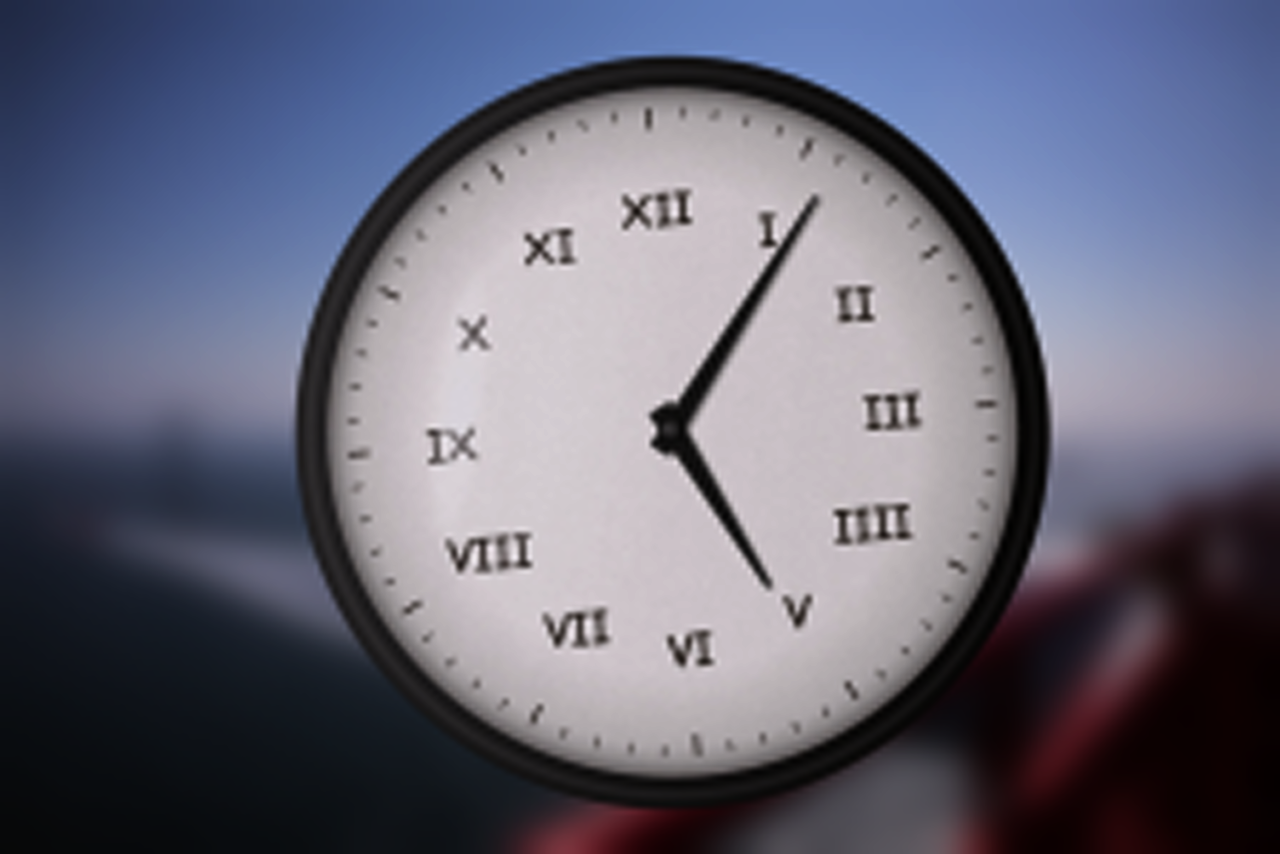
5 h 06 min
